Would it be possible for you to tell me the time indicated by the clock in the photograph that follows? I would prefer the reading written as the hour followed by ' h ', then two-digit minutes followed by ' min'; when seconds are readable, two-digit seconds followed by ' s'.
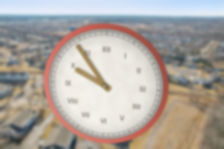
9 h 54 min
